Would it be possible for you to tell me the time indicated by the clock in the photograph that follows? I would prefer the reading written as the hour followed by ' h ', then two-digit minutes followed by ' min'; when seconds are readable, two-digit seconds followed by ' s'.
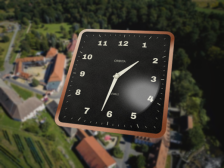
1 h 32 min
